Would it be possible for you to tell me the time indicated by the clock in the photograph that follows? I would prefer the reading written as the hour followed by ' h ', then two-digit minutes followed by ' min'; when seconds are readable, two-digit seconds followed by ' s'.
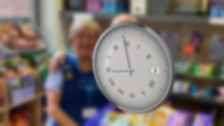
8 h 59 min
